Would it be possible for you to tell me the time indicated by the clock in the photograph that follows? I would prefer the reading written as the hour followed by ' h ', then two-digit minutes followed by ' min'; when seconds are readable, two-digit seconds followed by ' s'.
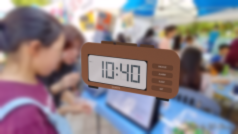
10 h 40 min
